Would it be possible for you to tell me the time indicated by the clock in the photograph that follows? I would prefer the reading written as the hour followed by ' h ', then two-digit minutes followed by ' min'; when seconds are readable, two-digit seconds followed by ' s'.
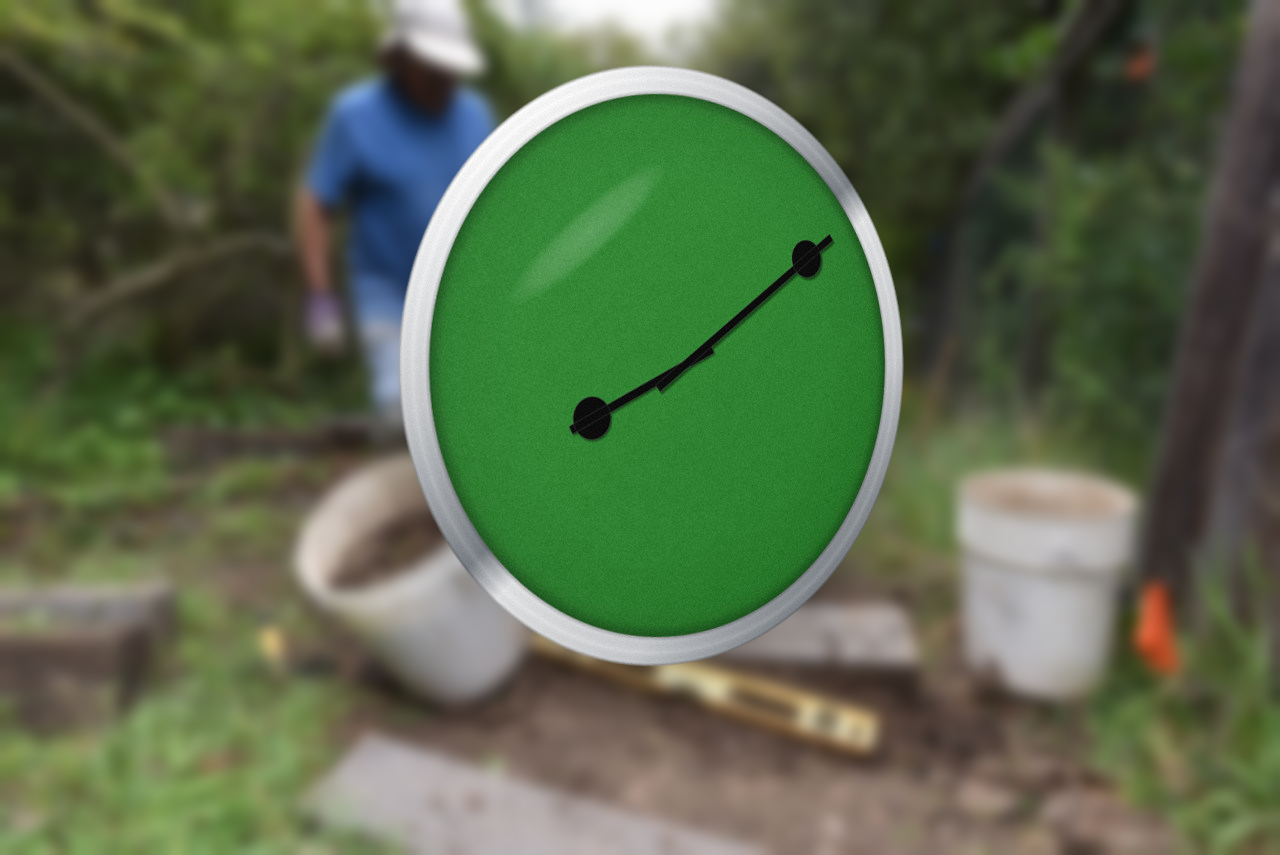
8 h 09 min
